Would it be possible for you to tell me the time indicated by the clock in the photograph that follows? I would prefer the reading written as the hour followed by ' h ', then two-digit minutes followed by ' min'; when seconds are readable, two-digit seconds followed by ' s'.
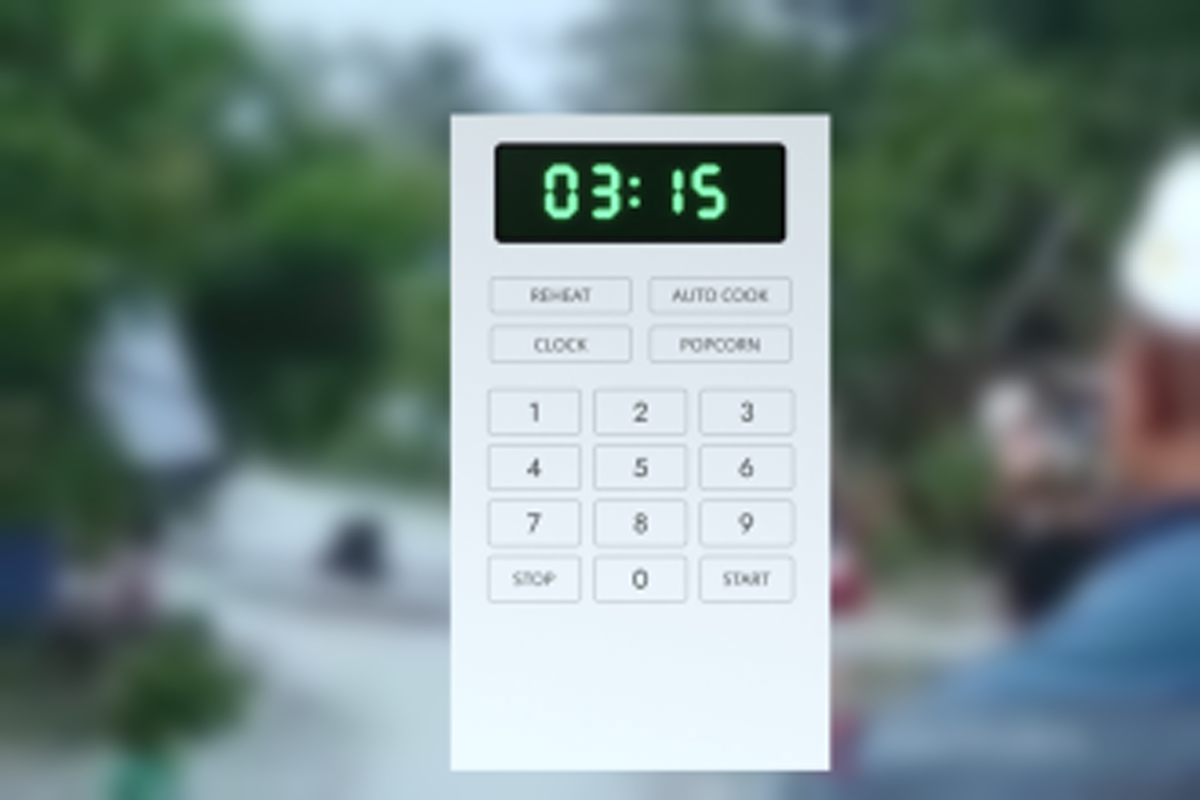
3 h 15 min
